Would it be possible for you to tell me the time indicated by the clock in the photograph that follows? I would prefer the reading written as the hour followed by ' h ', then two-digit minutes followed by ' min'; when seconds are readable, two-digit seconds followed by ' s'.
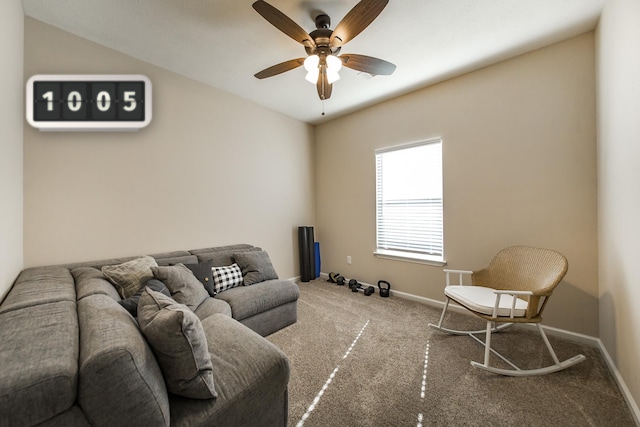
10 h 05 min
